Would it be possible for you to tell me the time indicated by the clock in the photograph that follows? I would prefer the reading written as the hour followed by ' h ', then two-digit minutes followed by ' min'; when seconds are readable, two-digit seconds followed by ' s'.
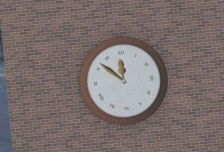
11 h 52 min
